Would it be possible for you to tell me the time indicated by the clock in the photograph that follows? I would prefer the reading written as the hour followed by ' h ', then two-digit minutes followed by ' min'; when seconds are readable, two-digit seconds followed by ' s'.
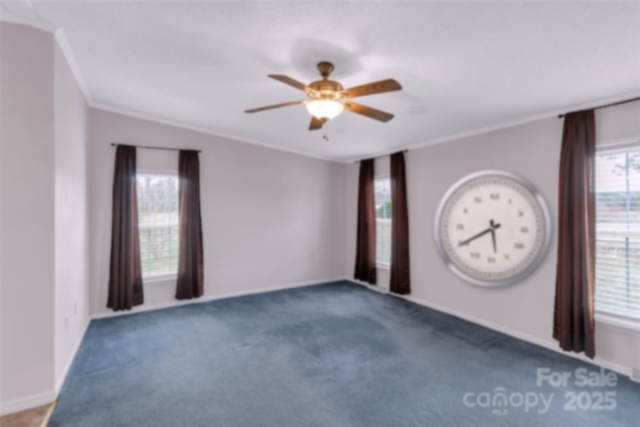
5 h 40 min
